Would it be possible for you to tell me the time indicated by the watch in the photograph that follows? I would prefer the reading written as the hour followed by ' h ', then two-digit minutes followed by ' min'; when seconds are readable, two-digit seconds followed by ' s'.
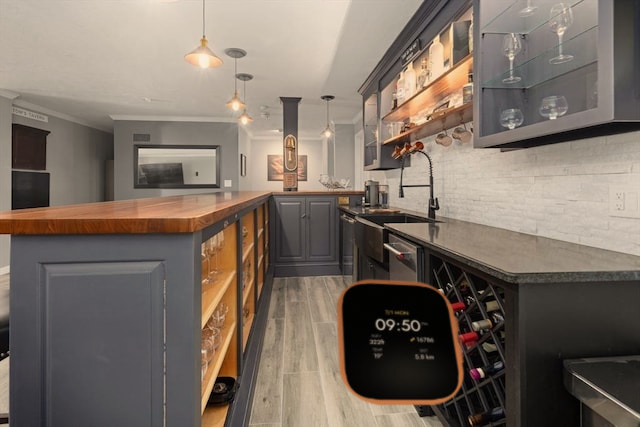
9 h 50 min
